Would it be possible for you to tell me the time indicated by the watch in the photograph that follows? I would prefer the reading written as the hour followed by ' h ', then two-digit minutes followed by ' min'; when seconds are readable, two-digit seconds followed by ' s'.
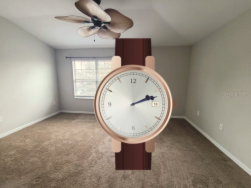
2 h 12 min
